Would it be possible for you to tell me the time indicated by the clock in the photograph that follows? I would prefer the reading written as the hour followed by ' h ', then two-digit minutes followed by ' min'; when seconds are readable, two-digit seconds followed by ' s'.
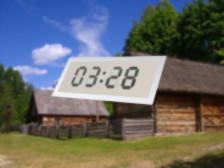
3 h 28 min
